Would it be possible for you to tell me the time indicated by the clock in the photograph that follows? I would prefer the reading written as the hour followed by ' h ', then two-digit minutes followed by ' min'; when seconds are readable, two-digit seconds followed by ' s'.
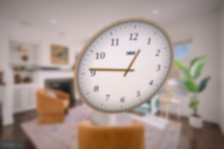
12 h 46 min
